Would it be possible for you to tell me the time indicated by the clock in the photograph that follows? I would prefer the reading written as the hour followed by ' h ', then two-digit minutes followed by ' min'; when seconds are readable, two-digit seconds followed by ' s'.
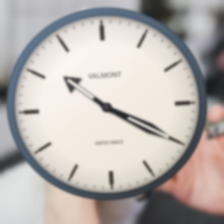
10 h 20 min
